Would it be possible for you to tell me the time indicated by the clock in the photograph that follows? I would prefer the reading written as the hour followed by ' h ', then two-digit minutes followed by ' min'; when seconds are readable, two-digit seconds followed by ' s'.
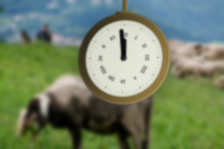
11 h 59 min
